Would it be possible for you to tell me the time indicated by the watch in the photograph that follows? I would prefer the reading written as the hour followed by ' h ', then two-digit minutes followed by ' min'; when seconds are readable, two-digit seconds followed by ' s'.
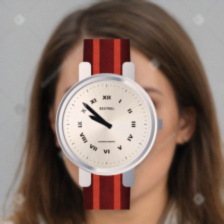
9 h 52 min
